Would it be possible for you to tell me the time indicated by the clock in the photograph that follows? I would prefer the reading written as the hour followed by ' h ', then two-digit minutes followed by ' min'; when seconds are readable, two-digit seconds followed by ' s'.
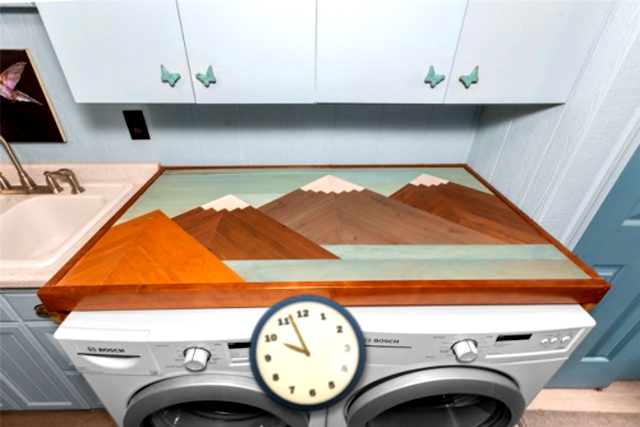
9 h 57 min
